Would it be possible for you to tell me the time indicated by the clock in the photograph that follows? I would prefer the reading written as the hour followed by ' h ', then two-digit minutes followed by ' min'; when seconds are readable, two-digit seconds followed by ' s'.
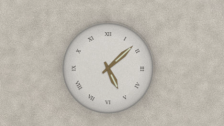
5 h 08 min
